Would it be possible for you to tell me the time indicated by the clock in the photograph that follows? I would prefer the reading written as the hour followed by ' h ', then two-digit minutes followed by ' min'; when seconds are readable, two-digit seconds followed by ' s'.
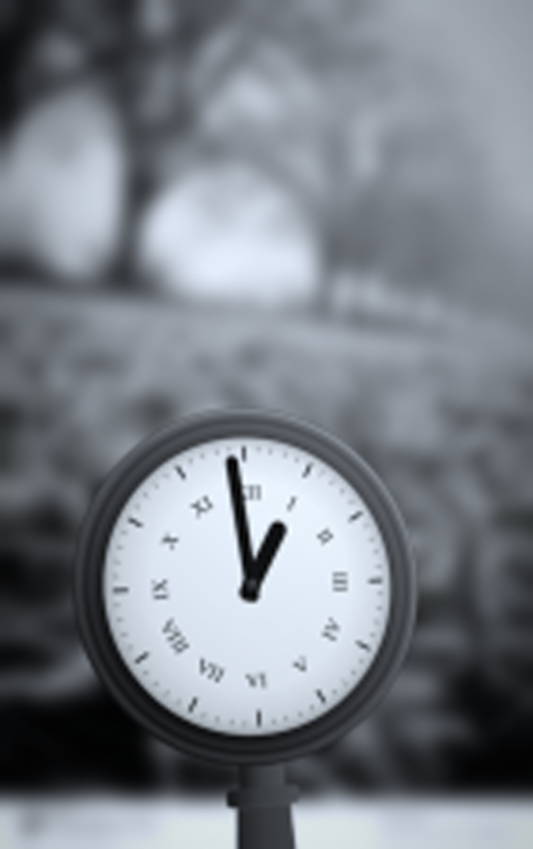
12 h 59 min
